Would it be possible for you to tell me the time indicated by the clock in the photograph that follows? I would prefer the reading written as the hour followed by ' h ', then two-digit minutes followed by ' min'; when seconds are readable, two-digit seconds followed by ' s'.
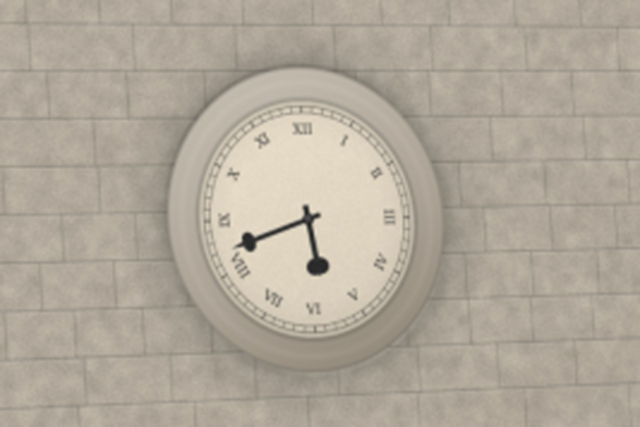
5 h 42 min
